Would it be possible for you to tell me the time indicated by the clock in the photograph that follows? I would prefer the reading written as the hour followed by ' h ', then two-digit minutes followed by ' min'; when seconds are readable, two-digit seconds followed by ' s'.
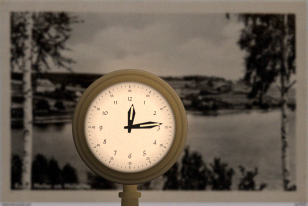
12 h 14 min
